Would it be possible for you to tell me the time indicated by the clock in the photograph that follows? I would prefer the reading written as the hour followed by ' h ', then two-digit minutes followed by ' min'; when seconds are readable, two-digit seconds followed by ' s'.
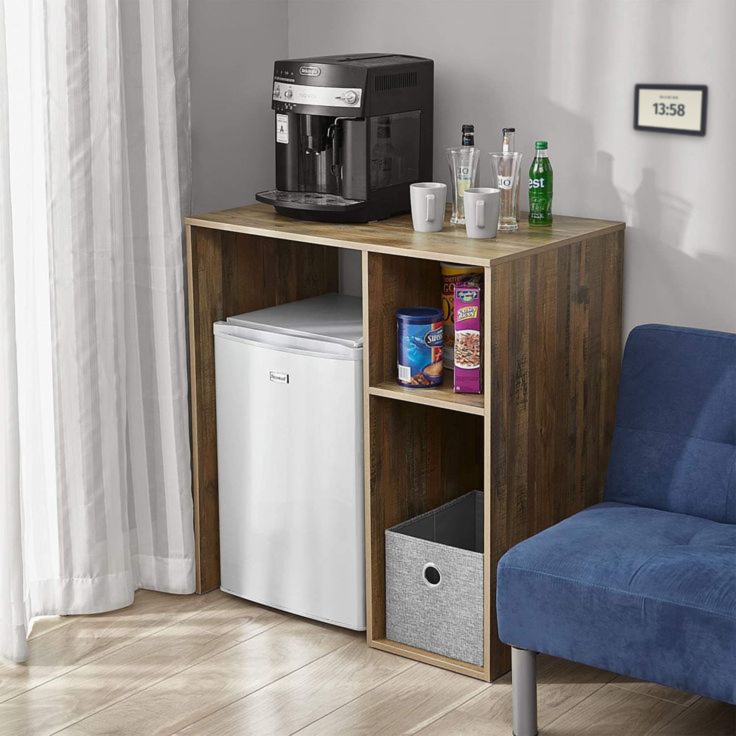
13 h 58 min
